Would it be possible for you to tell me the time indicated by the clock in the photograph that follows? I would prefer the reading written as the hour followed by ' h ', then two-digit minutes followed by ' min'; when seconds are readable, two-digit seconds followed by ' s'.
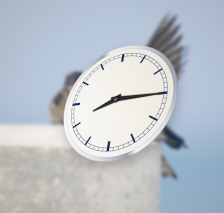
8 h 15 min
